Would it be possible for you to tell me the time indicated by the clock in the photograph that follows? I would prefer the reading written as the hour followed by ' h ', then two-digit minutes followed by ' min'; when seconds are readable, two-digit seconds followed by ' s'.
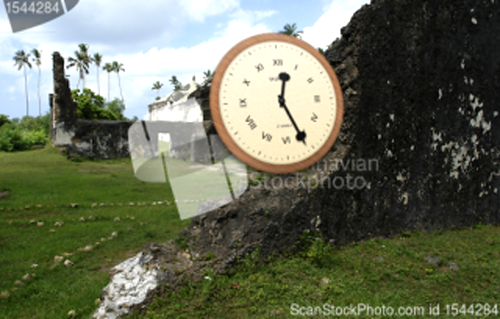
12 h 26 min
